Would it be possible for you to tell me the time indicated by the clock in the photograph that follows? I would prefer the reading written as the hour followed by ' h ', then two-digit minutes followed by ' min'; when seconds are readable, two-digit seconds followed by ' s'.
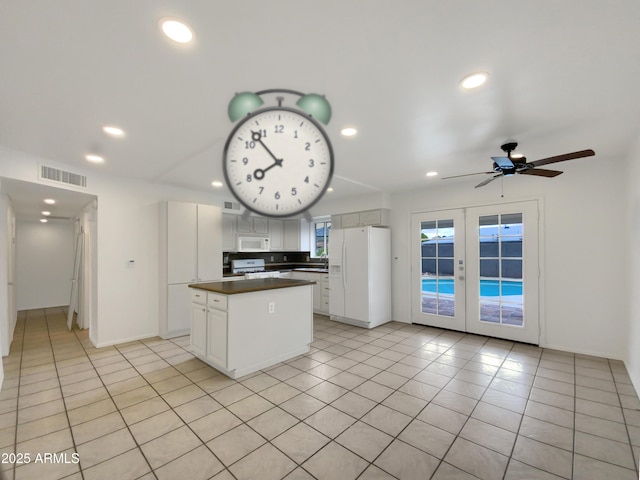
7 h 53 min
